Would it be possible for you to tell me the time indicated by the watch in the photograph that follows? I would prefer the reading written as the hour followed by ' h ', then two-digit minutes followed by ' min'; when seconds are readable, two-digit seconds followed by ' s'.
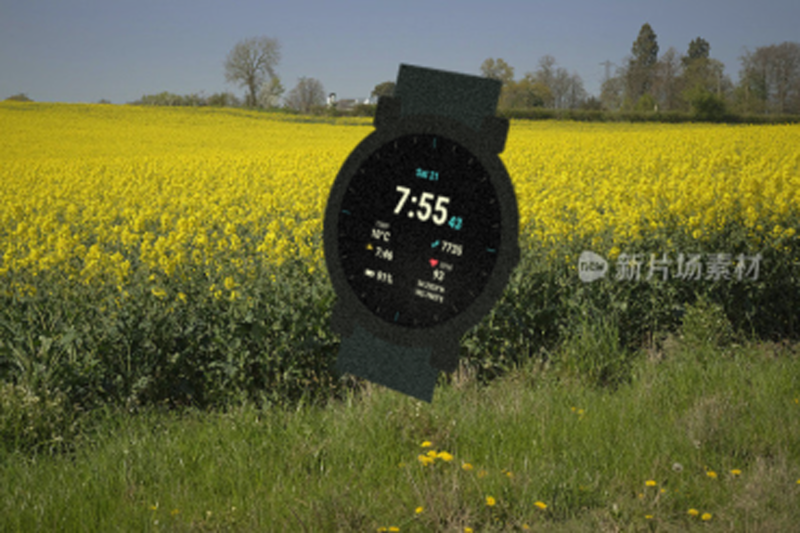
7 h 55 min
